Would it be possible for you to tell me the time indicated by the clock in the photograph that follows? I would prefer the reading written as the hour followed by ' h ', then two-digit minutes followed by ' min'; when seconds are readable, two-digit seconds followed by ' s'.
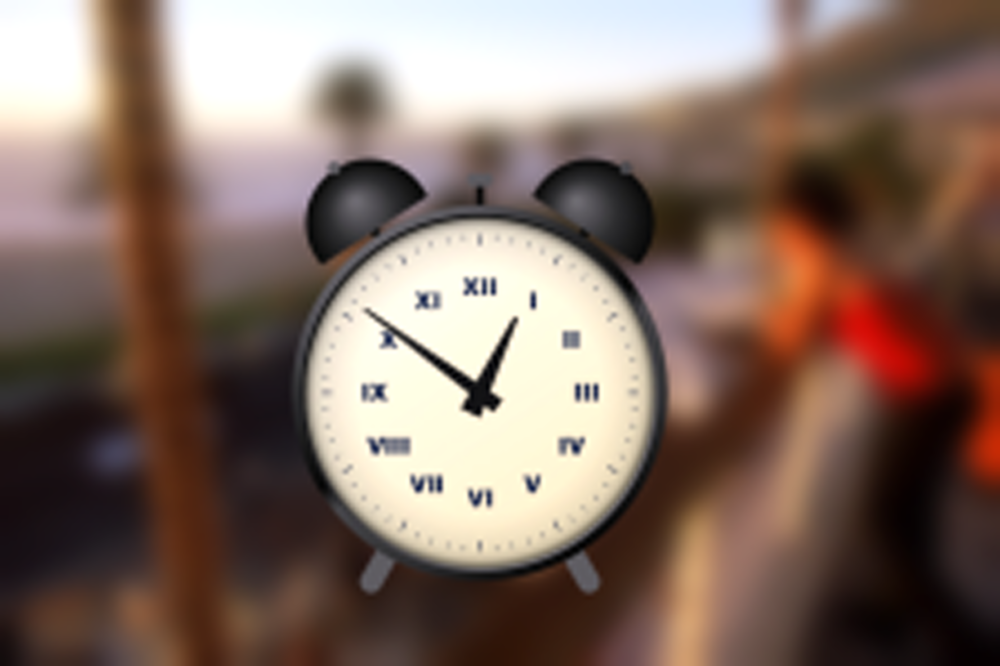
12 h 51 min
